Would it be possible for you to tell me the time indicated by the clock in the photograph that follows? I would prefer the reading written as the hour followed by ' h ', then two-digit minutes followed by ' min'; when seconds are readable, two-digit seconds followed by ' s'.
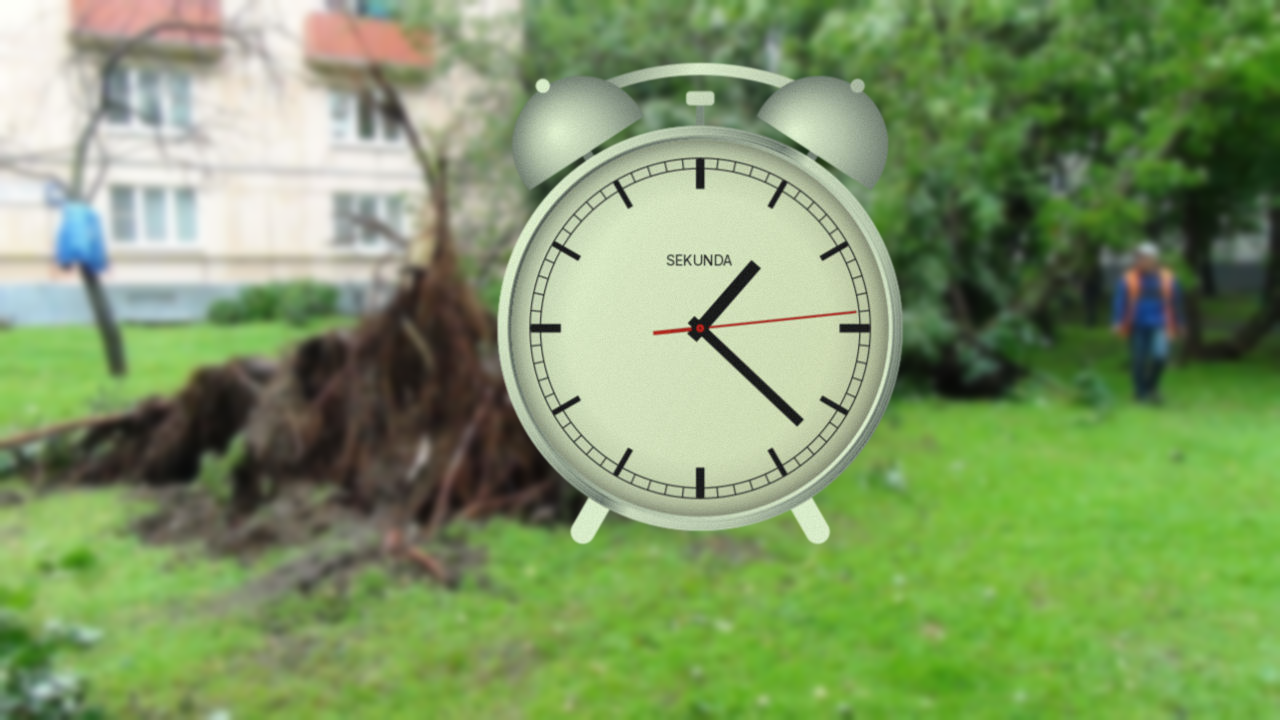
1 h 22 min 14 s
